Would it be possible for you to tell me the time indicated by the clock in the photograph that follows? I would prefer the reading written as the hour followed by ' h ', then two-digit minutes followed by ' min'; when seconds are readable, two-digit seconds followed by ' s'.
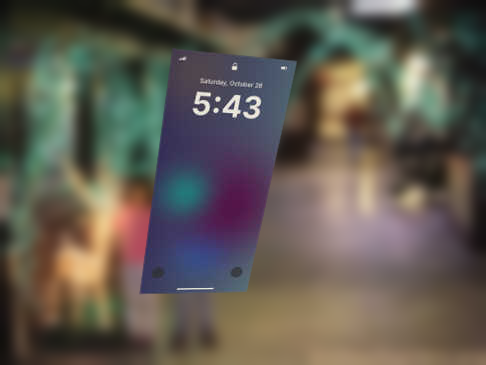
5 h 43 min
